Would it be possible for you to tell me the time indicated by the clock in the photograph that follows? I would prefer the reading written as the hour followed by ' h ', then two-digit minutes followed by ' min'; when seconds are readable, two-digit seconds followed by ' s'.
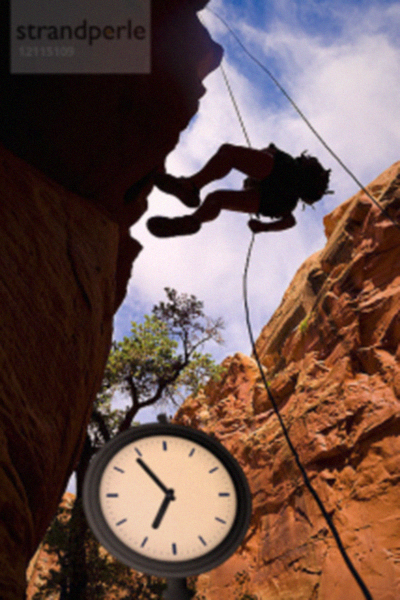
6 h 54 min
